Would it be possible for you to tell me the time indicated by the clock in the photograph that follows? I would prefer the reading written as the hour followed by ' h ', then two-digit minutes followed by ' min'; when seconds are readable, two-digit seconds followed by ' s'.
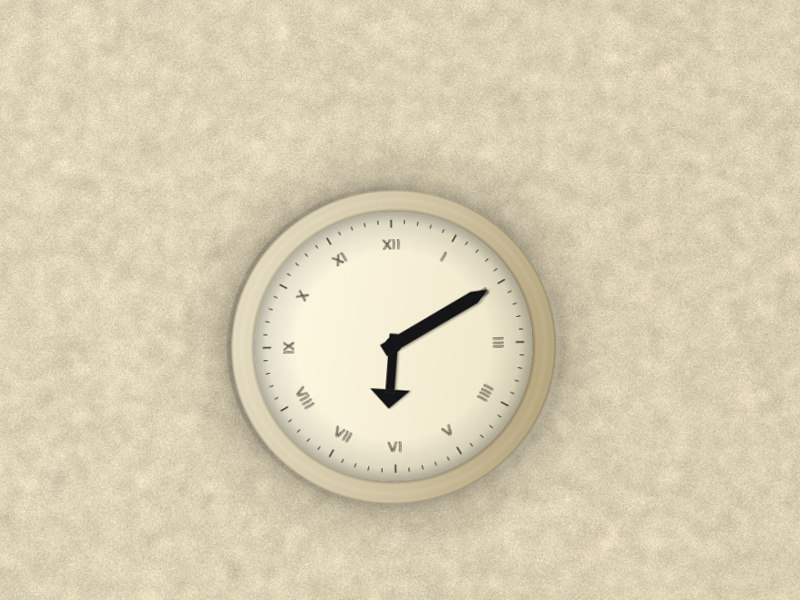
6 h 10 min
